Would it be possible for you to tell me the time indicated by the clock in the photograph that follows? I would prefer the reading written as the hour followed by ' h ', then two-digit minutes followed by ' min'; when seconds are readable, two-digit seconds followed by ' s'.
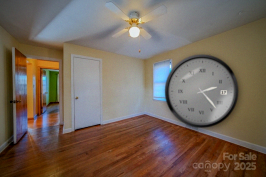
2 h 23 min
